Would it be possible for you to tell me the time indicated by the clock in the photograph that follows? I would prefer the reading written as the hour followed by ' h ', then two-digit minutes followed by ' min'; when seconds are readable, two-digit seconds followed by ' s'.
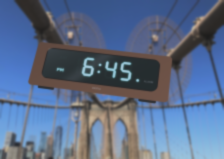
6 h 45 min
